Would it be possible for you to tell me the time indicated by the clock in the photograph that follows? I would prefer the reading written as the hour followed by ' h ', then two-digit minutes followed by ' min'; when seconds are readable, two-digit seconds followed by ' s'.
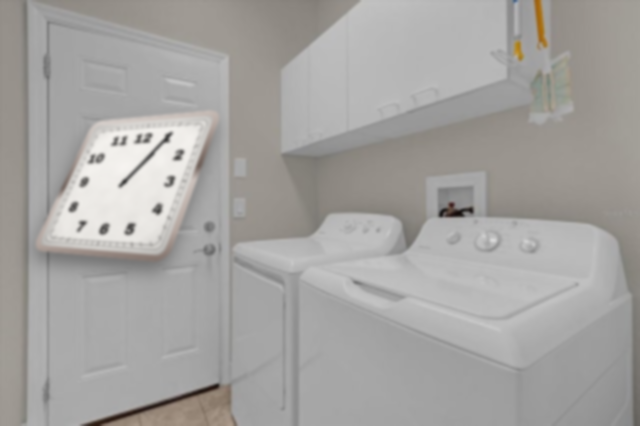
1 h 05 min
